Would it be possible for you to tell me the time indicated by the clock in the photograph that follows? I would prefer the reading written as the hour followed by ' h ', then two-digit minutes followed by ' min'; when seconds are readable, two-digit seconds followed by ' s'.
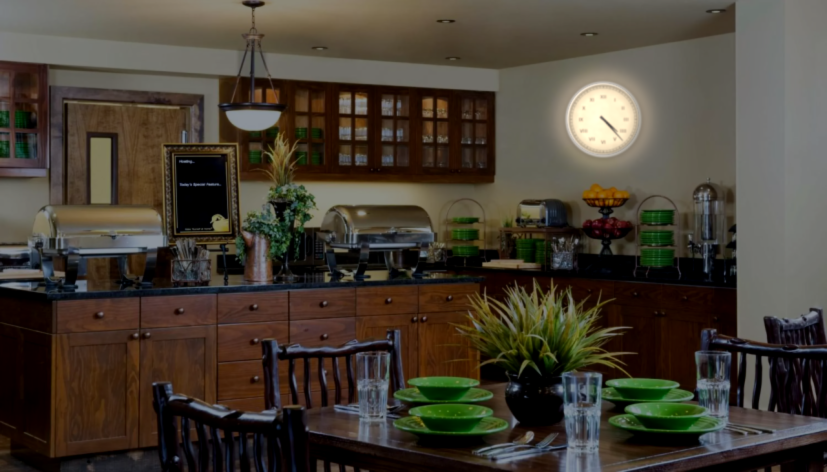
4 h 23 min
